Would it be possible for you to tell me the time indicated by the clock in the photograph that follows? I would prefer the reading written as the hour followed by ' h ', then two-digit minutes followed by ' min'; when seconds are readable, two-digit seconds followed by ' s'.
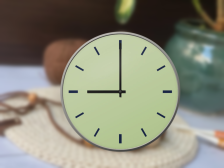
9 h 00 min
